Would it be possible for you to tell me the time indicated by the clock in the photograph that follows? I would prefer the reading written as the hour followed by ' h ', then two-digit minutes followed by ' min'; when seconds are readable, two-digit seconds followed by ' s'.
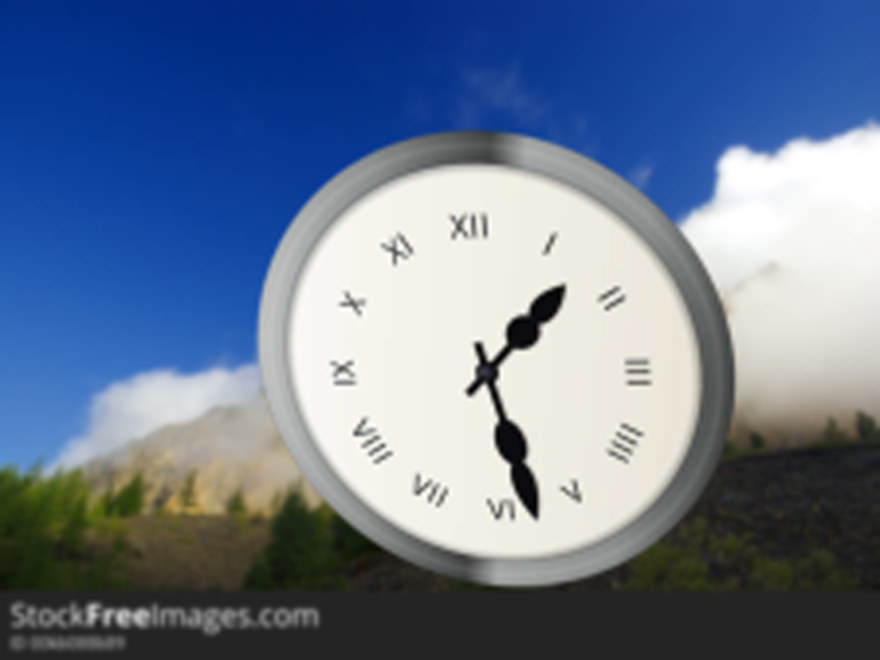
1 h 28 min
